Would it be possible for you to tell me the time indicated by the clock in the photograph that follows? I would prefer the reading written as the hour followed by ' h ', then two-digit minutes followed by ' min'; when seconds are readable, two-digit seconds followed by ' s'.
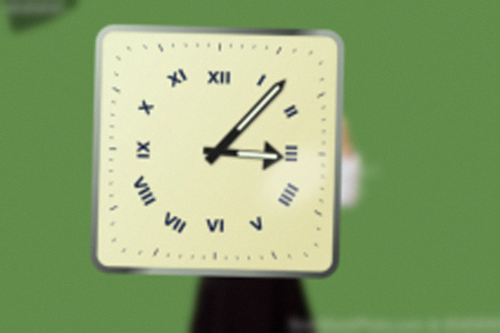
3 h 07 min
